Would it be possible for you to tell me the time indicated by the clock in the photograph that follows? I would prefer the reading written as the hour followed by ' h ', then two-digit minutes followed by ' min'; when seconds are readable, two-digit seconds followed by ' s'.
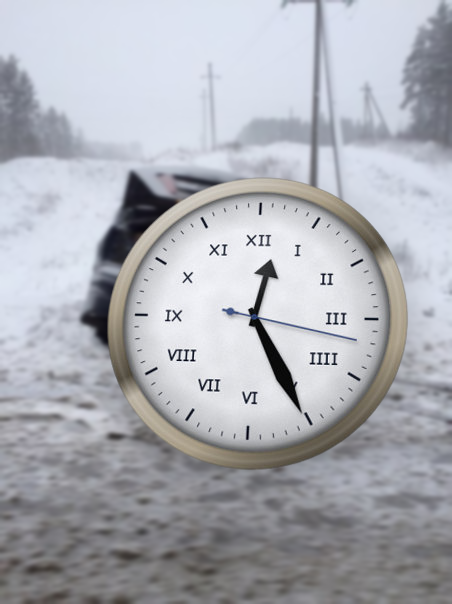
12 h 25 min 17 s
